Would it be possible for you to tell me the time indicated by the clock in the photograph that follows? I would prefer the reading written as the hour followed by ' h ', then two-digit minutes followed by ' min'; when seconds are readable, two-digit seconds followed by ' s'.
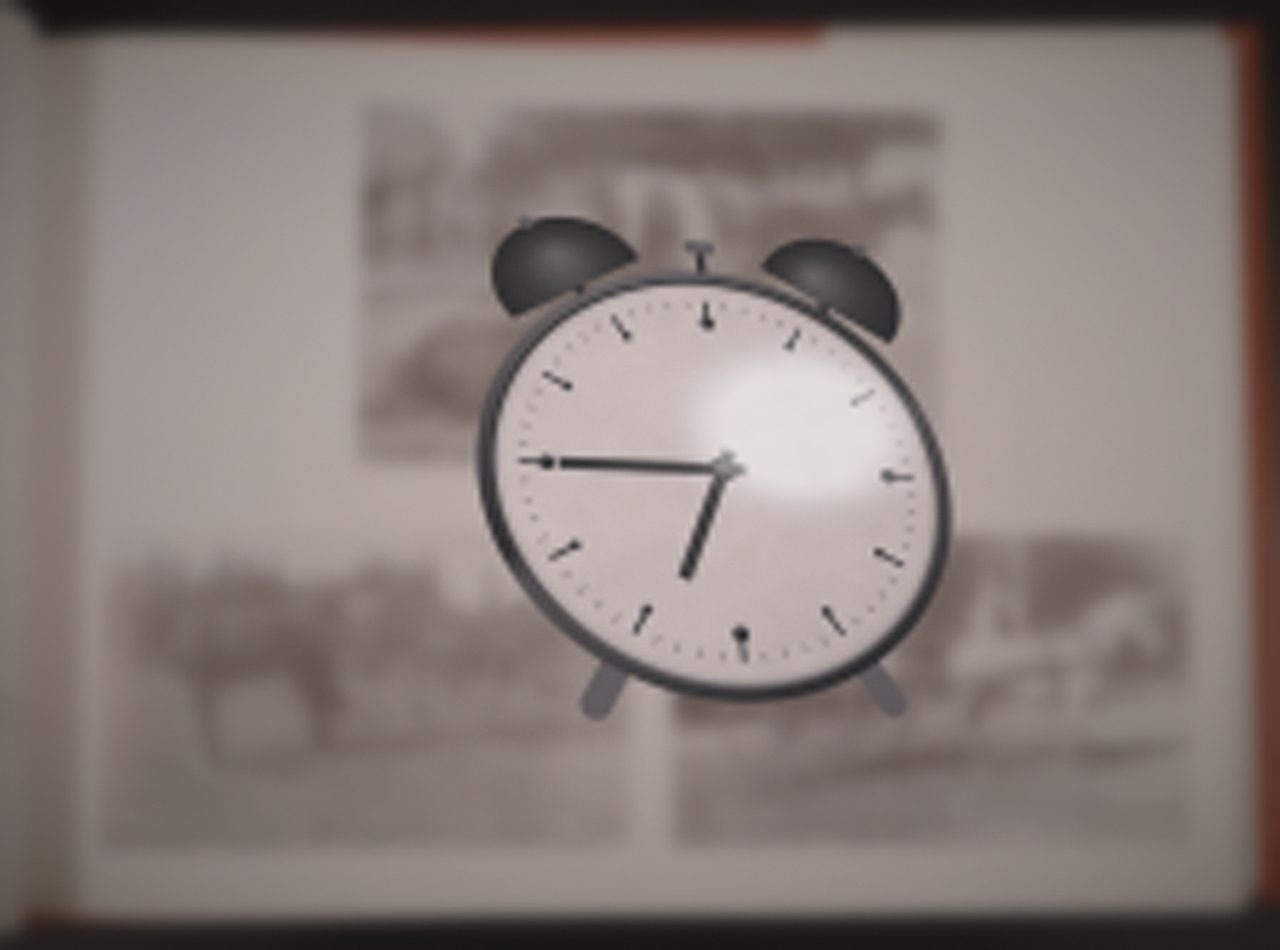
6 h 45 min
